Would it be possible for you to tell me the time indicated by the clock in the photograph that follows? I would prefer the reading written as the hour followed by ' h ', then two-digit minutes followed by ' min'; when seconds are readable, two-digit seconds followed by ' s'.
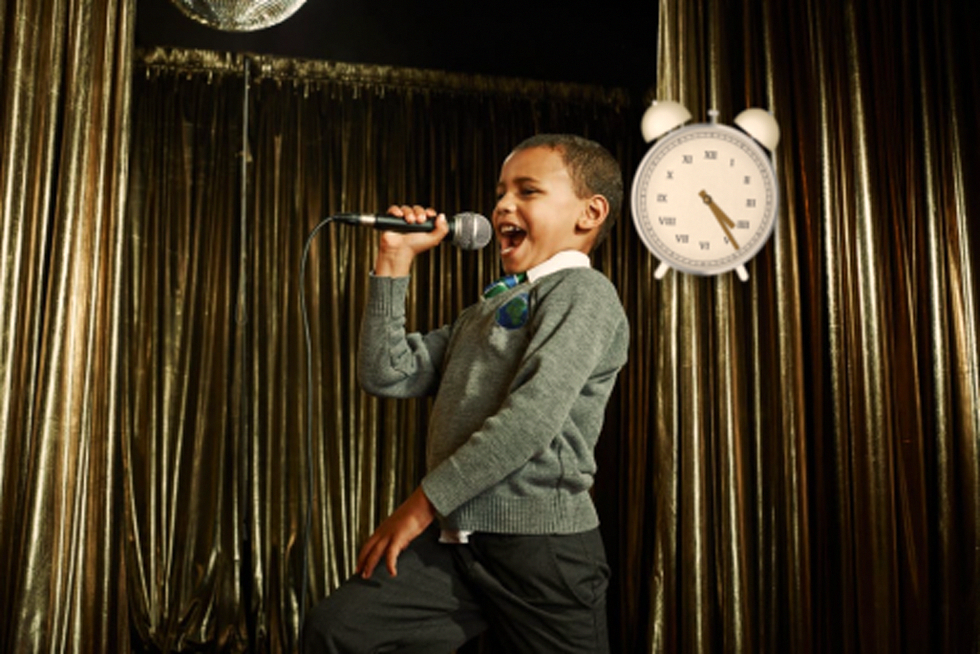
4 h 24 min
